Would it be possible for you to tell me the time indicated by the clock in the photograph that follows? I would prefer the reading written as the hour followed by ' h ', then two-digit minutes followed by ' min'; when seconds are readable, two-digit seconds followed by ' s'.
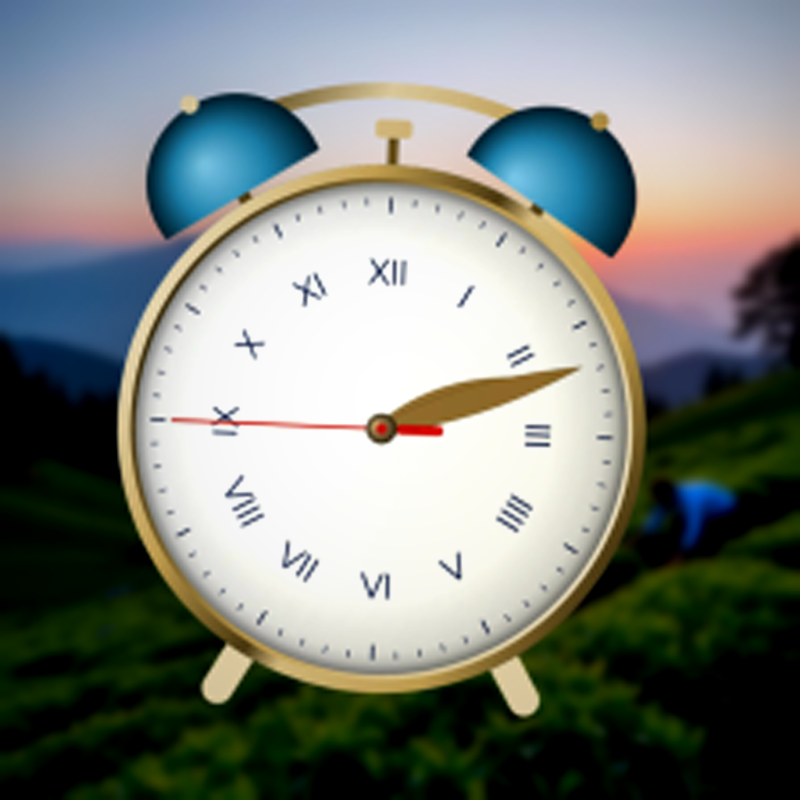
2 h 11 min 45 s
